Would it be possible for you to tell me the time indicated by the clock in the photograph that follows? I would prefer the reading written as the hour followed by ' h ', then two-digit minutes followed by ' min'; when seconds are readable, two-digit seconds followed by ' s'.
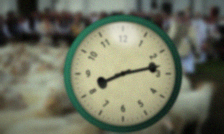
8 h 13 min
